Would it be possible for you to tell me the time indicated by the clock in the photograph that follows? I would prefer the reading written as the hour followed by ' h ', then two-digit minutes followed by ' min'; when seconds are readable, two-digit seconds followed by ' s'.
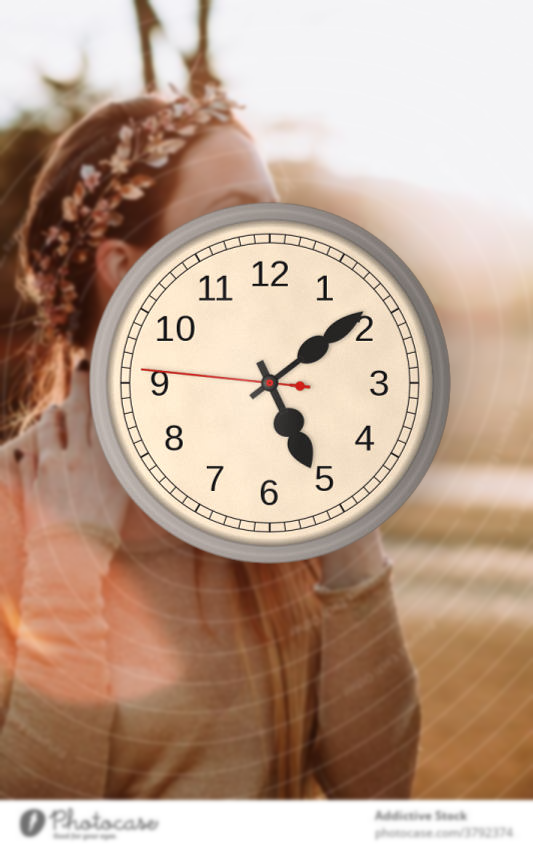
5 h 08 min 46 s
